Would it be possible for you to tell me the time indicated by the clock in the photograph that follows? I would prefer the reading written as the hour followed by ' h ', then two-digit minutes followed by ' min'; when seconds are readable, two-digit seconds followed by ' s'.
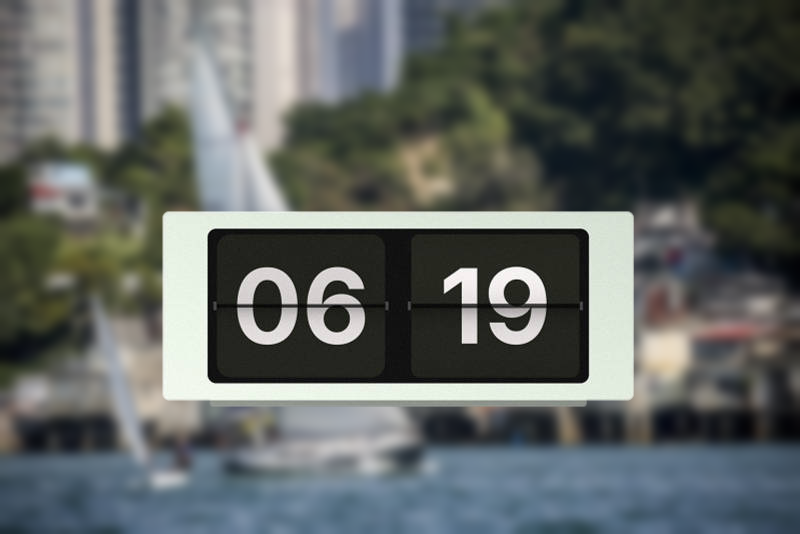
6 h 19 min
